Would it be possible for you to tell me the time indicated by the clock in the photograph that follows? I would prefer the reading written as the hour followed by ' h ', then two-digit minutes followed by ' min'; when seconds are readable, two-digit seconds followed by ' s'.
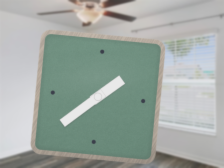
1 h 38 min
